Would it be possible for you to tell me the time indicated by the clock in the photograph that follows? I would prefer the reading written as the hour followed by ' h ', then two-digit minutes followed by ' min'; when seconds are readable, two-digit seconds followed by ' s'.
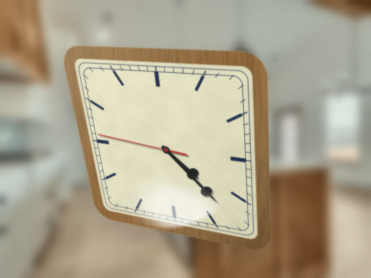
4 h 22 min 46 s
